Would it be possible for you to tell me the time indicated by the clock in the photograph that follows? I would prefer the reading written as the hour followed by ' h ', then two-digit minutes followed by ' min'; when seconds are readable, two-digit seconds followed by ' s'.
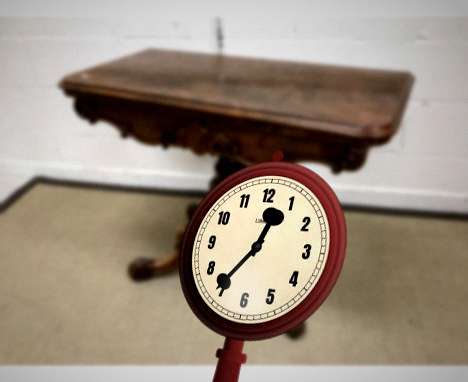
12 h 36 min
